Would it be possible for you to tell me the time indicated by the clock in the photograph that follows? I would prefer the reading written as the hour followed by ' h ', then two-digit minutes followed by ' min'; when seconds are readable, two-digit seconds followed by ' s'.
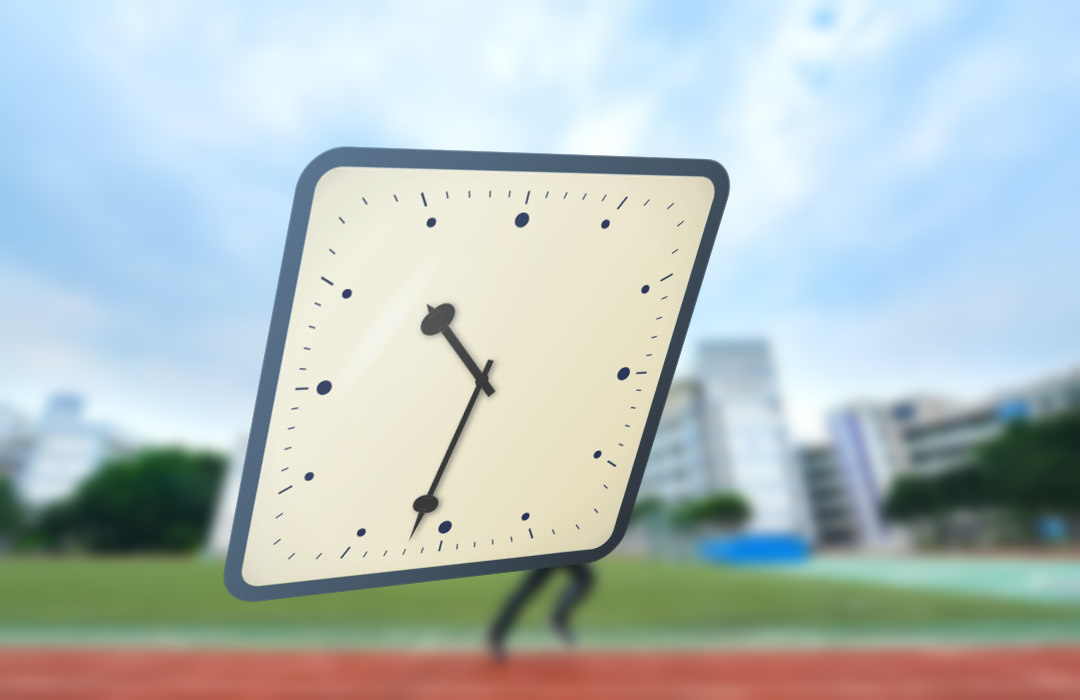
10 h 32 min
